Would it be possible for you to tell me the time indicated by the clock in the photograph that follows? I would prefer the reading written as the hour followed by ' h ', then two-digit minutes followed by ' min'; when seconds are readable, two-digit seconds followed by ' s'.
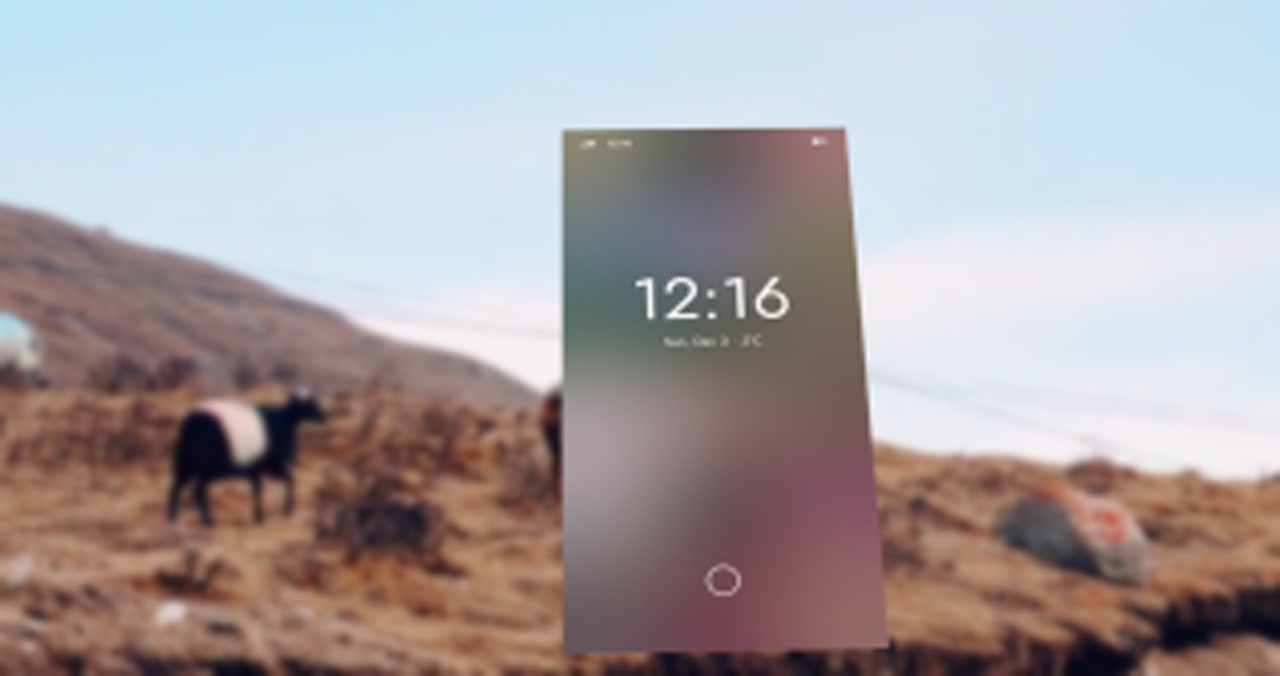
12 h 16 min
